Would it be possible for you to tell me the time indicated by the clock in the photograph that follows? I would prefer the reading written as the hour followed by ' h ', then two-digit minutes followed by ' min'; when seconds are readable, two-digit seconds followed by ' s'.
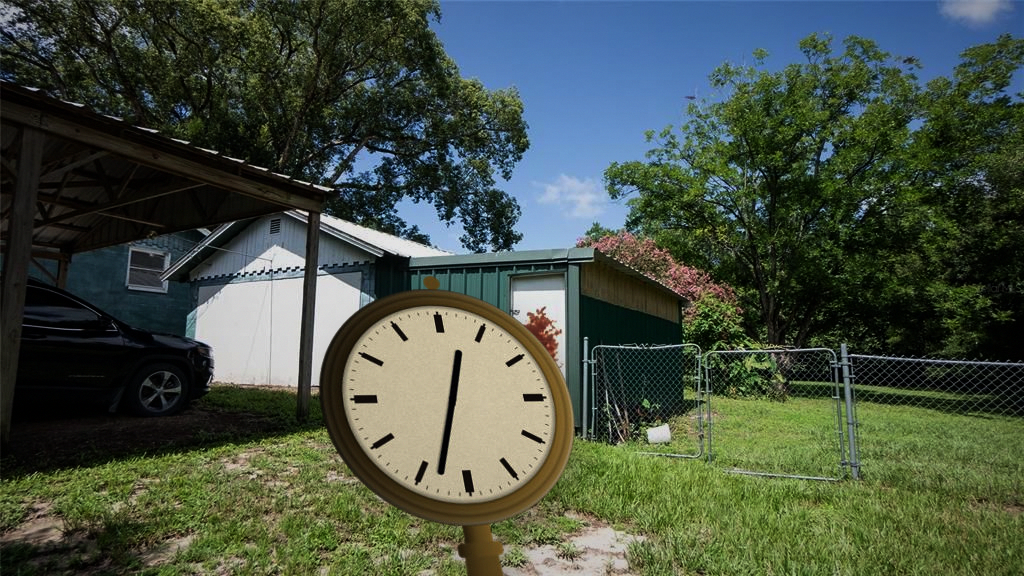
12 h 33 min
